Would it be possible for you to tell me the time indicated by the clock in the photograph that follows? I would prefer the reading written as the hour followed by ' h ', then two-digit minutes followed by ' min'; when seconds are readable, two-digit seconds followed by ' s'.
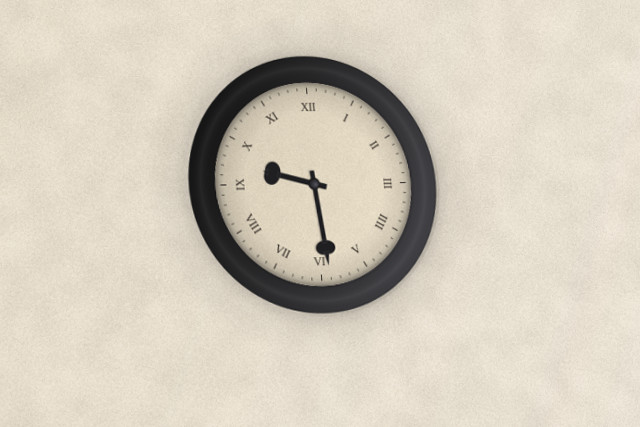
9 h 29 min
